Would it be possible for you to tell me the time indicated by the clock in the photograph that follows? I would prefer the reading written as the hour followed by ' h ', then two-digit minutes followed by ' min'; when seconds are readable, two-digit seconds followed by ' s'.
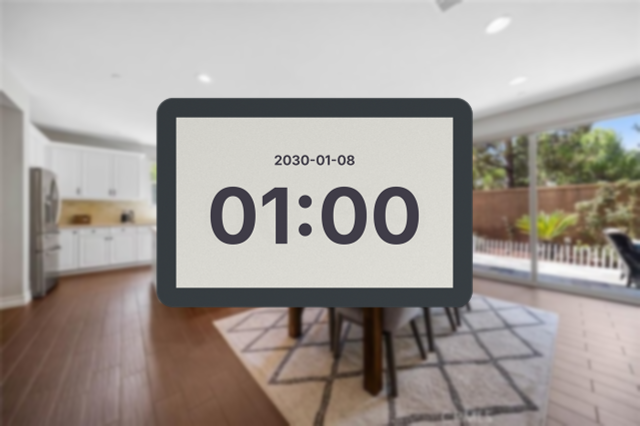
1 h 00 min
